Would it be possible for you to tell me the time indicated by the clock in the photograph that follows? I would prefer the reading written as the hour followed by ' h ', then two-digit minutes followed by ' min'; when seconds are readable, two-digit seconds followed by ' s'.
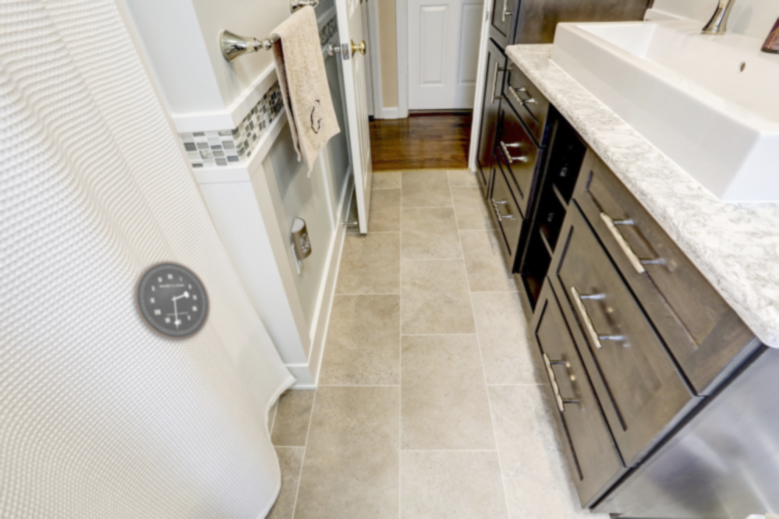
2 h 31 min
